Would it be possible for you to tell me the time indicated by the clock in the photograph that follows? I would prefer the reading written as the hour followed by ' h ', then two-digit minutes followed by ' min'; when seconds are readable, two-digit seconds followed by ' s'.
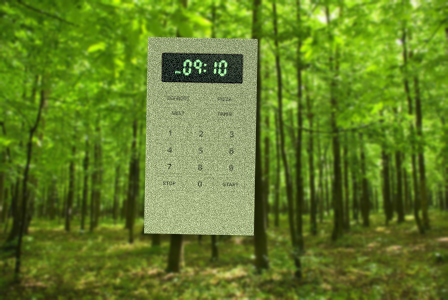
9 h 10 min
